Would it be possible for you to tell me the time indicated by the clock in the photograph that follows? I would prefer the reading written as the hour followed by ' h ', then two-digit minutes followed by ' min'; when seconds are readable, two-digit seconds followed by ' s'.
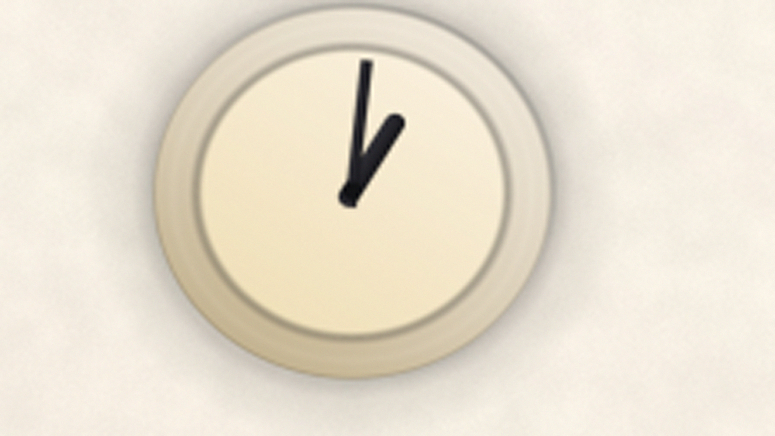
1 h 01 min
